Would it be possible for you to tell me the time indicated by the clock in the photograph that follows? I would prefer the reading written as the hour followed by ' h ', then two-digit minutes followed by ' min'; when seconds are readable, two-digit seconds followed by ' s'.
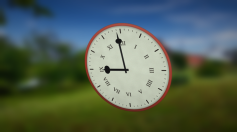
8 h 59 min
